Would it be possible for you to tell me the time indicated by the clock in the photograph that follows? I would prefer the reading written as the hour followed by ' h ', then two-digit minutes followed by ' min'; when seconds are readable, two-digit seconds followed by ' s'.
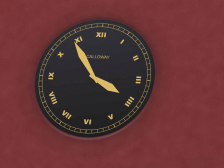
3 h 54 min
